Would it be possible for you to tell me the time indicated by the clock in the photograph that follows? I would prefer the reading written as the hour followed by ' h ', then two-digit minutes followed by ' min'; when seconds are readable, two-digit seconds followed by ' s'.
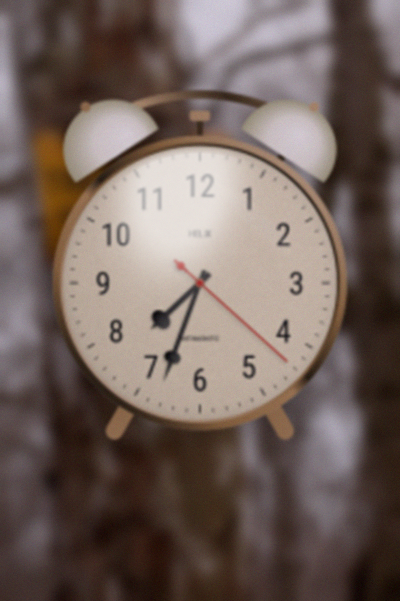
7 h 33 min 22 s
